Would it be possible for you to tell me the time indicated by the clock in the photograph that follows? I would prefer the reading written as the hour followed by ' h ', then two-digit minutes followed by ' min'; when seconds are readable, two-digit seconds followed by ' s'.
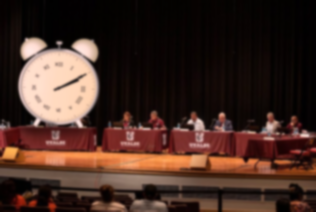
2 h 10 min
